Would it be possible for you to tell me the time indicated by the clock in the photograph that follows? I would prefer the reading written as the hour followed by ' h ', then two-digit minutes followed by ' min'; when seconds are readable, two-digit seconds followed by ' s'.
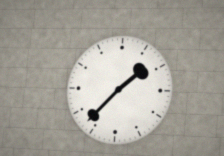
1 h 37 min
